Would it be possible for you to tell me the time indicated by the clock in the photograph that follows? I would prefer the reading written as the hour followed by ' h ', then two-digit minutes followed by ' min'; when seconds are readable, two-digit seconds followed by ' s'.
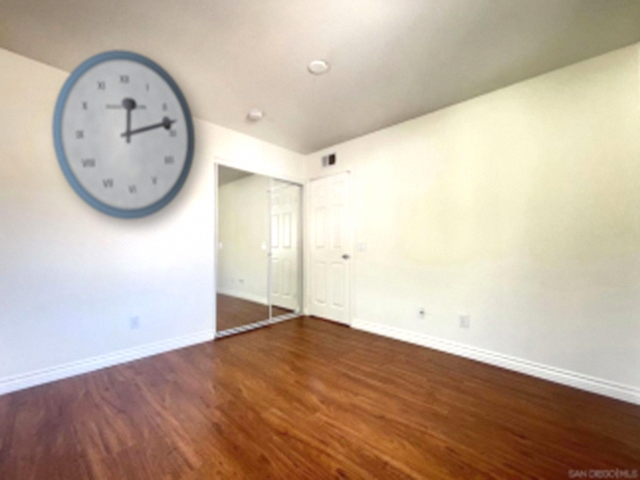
12 h 13 min
